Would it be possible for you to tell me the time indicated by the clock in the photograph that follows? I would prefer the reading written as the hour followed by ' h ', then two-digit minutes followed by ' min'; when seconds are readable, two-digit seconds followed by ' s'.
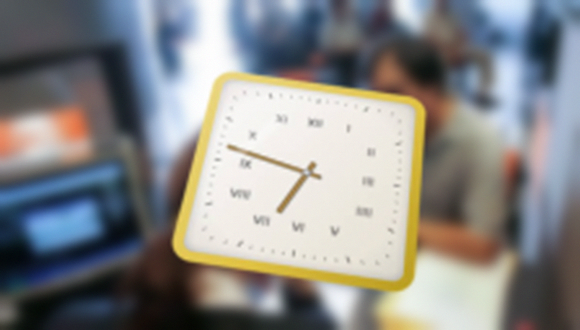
6 h 47 min
